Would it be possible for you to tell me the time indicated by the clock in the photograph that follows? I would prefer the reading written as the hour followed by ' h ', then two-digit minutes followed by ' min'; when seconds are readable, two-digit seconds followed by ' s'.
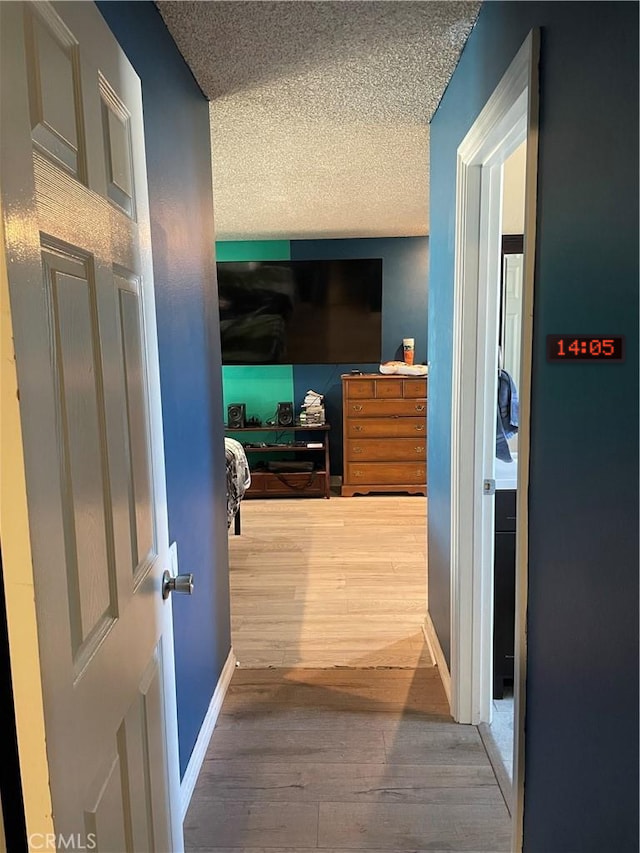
14 h 05 min
